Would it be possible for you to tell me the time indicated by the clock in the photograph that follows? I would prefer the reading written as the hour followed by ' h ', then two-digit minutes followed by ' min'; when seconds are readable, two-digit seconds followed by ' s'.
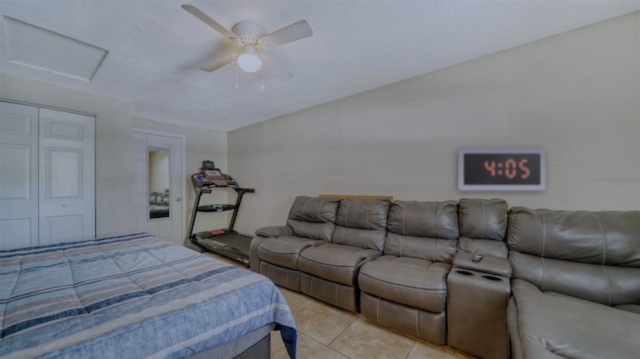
4 h 05 min
